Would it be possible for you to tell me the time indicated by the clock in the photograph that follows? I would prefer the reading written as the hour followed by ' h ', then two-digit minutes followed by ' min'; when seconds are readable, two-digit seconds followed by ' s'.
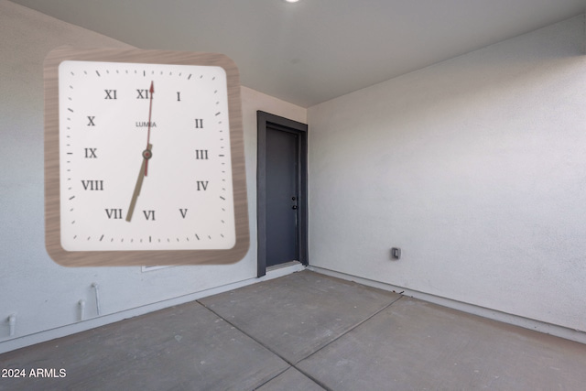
6 h 33 min 01 s
